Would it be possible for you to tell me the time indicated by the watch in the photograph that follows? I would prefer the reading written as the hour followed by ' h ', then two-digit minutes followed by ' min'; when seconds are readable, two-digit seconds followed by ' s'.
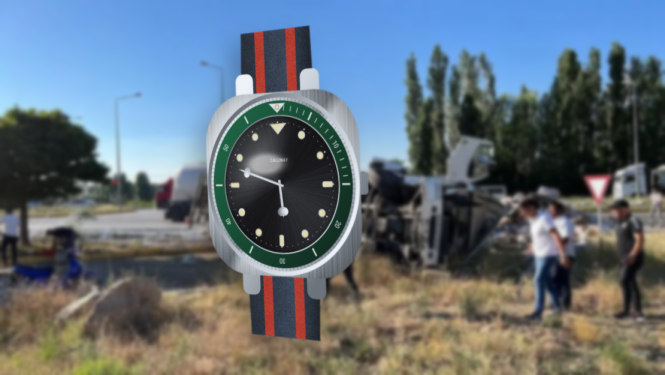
5 h 48 min
